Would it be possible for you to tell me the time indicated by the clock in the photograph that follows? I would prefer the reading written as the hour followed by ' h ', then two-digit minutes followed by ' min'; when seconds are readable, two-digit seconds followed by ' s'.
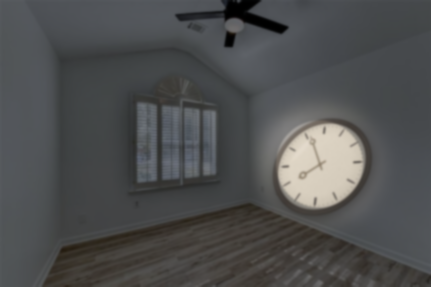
7 h 56 min
